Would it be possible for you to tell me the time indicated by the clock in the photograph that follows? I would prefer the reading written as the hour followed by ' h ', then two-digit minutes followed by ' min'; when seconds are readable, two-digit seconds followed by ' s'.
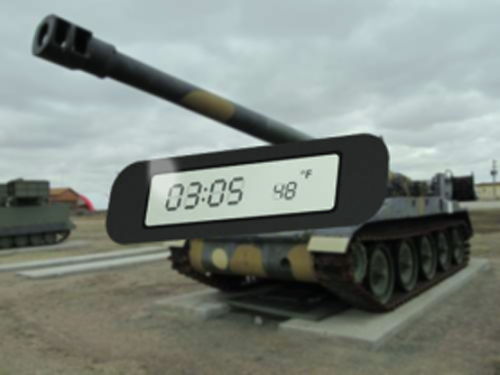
3 h 05 min
